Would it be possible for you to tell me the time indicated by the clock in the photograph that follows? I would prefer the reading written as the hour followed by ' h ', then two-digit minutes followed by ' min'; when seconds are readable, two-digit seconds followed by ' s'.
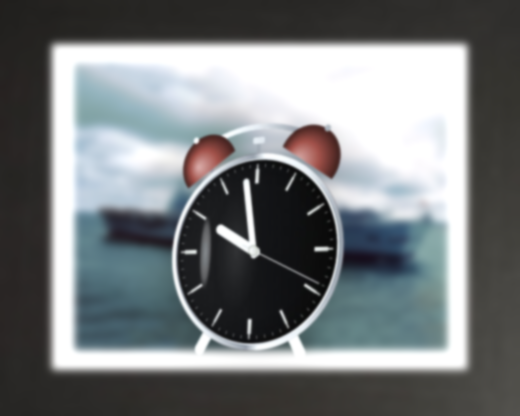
9 h 58 min 19 s
